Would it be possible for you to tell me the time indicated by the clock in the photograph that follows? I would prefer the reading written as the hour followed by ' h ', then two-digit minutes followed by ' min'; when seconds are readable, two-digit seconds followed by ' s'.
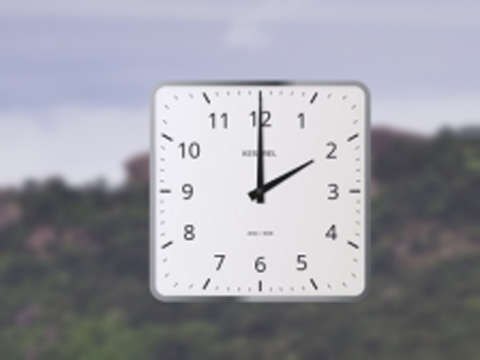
2 h 00 min
